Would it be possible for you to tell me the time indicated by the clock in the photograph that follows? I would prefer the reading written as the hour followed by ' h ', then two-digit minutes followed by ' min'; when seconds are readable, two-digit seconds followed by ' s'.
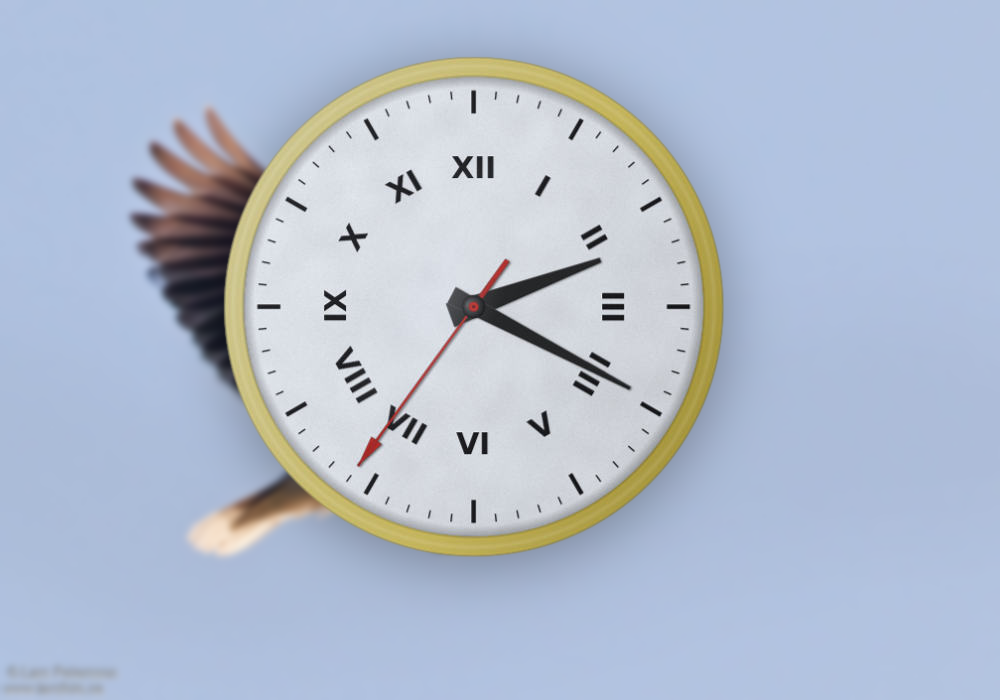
2 h 19 min 36 s
